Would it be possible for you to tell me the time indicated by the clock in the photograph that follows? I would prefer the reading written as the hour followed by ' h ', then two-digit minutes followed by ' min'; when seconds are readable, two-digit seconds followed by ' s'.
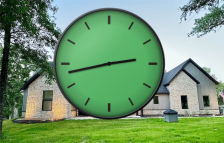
2 h 43 min
